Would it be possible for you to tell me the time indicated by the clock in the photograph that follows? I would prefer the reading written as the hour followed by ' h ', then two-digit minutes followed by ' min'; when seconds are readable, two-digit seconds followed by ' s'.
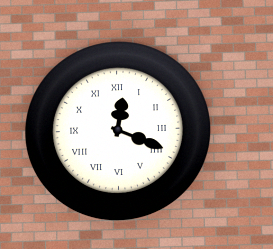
12 h 19 min
